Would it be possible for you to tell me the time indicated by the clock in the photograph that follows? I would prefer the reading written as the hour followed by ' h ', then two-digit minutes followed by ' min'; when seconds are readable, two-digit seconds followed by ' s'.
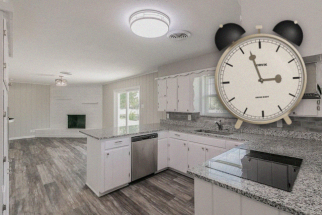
2 h 57 min
